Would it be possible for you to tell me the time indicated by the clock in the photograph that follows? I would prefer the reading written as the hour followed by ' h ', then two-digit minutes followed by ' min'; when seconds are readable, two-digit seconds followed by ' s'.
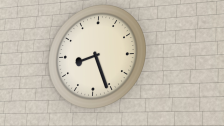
8 h 26 min
